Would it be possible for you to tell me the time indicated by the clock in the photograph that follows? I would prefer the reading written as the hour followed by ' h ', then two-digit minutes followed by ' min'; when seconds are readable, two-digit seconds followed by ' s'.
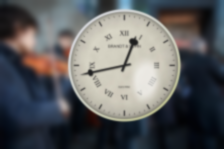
12 h 43 min
